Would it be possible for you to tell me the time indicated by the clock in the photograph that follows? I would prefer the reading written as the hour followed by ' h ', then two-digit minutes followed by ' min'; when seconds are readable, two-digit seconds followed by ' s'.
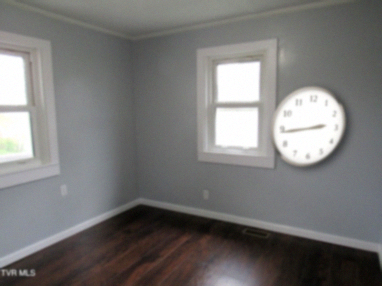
2 h 44 min
